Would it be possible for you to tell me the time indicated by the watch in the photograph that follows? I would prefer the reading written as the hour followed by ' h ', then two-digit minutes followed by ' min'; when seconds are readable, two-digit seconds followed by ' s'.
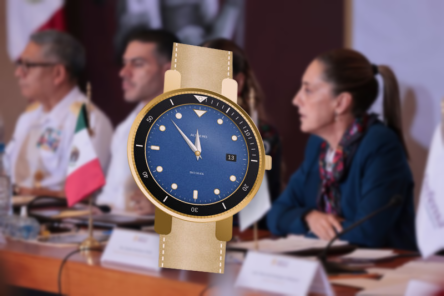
11 h 53 min
